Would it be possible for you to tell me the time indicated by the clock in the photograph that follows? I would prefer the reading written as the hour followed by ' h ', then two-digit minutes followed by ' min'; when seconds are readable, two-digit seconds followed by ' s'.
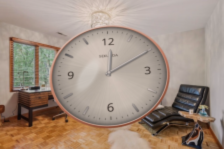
12 h 10 min
